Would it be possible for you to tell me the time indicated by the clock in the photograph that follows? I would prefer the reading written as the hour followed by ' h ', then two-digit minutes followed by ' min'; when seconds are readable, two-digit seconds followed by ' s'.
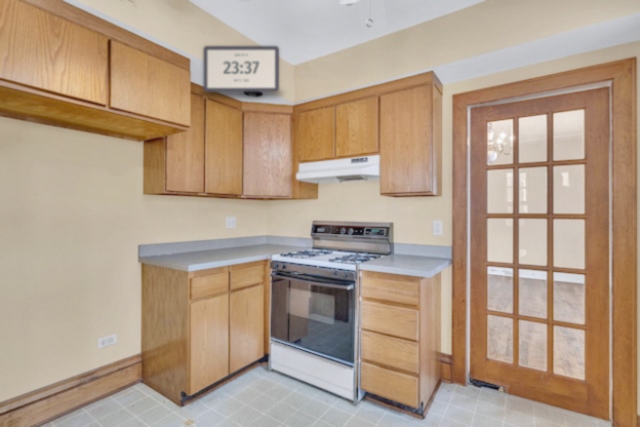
23 h 37 min
